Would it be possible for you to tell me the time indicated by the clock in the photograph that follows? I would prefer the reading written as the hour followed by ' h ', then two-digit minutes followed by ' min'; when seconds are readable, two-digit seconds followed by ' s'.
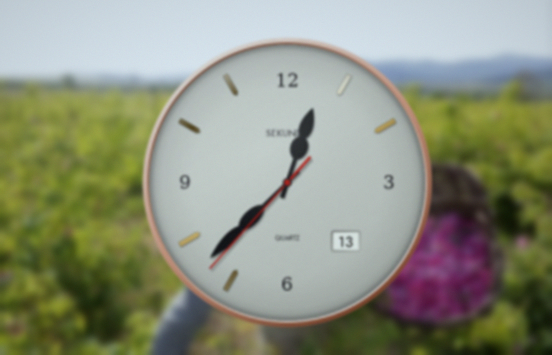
12 h 37 min 37 s
